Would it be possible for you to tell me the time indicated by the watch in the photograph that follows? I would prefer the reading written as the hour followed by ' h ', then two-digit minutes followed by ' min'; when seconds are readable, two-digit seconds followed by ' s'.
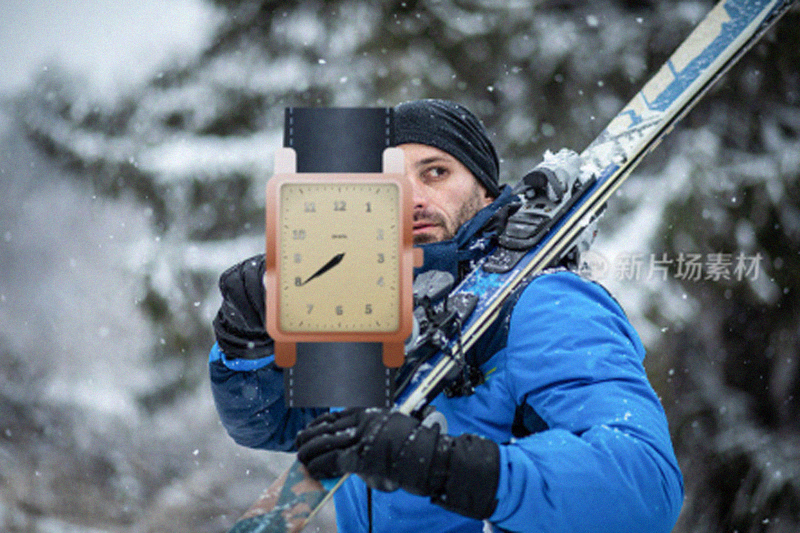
7 h 39 min
